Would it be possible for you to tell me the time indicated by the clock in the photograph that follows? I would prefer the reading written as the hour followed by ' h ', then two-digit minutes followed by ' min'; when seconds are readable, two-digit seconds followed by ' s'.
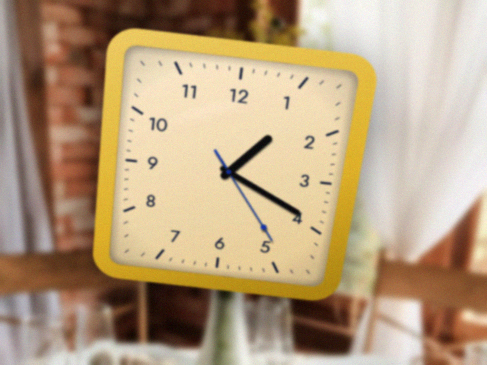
1 h 19 min 24 s
